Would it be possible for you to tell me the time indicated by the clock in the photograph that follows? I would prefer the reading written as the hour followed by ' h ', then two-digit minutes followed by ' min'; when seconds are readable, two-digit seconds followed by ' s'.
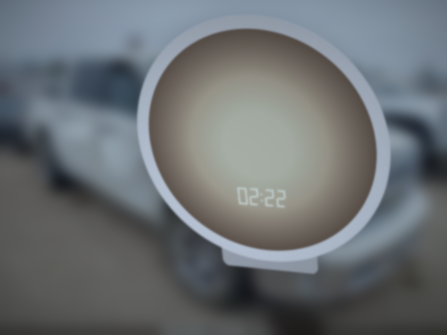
2 h 22 min
